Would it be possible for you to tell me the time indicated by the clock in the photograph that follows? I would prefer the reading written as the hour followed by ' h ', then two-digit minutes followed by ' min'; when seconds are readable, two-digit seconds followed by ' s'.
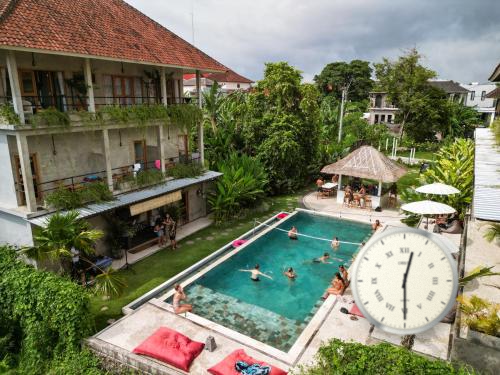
12 h 30 min
